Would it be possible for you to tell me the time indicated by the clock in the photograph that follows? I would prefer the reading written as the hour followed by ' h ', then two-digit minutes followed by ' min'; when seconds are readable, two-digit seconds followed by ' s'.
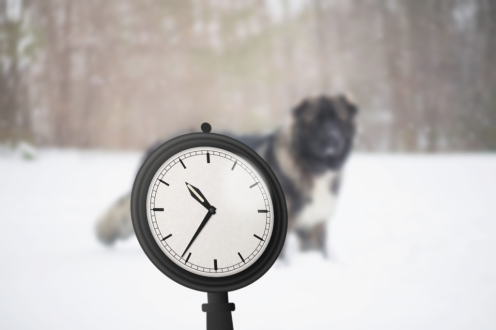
10 h 36 min
